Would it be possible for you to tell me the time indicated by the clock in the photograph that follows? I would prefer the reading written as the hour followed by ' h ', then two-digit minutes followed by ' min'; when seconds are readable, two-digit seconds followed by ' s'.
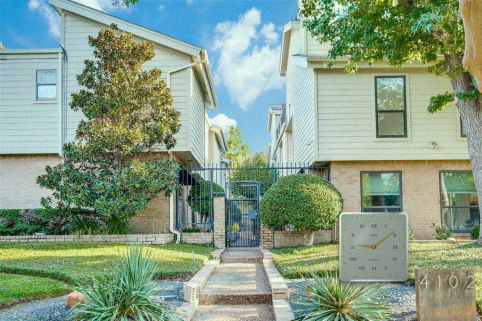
9 h 09 min
